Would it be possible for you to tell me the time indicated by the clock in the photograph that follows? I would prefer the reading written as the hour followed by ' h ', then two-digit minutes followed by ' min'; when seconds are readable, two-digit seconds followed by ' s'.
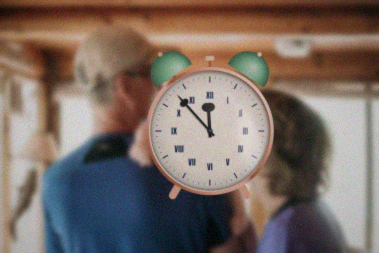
11 h 53 min
